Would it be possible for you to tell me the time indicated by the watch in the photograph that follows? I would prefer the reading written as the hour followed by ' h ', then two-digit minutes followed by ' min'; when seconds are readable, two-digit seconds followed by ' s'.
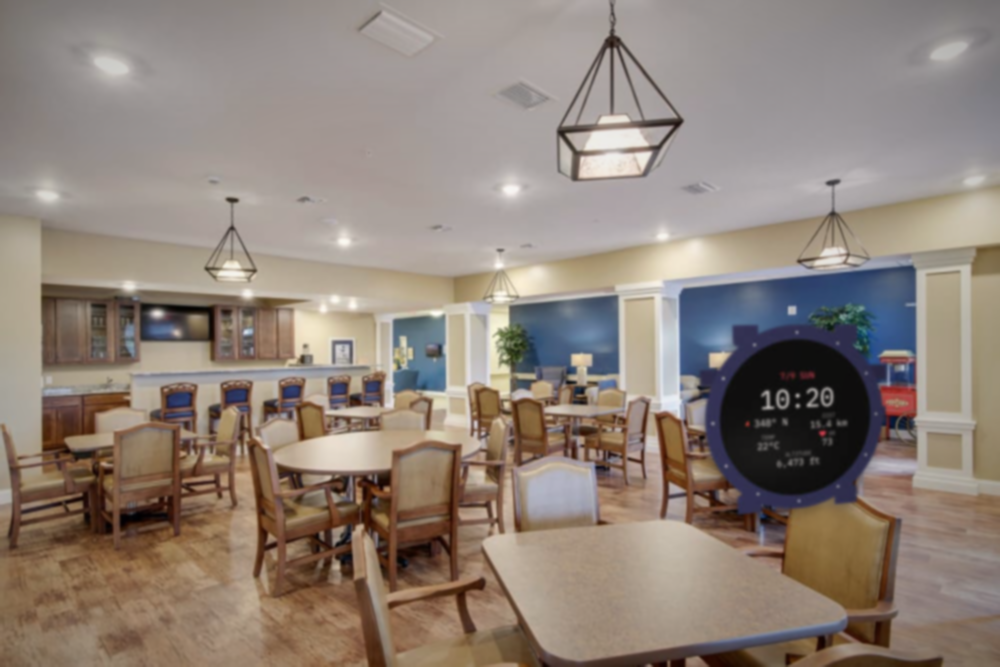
10 h 20 min
